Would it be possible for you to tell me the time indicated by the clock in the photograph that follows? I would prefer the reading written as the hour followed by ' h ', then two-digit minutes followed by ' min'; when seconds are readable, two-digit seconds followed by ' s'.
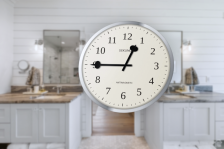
12 h 45 min
